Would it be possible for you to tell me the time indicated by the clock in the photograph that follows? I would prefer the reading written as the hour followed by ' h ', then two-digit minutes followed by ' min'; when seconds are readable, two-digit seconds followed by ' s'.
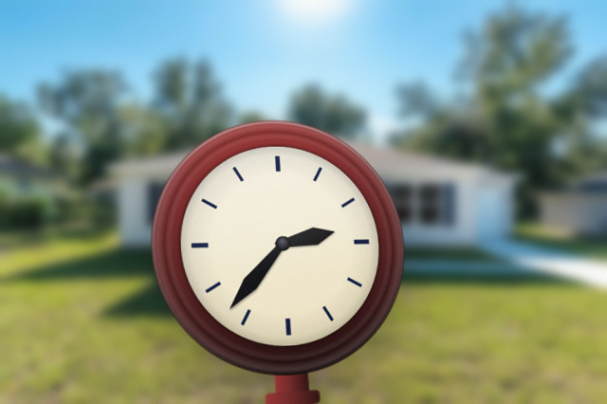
2 h 37 min
